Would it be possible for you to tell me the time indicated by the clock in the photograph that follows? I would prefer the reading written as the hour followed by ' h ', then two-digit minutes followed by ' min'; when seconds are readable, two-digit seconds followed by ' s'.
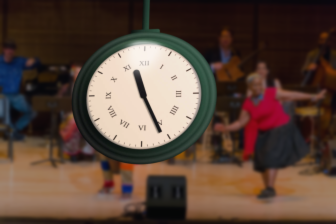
11 h 26 min
